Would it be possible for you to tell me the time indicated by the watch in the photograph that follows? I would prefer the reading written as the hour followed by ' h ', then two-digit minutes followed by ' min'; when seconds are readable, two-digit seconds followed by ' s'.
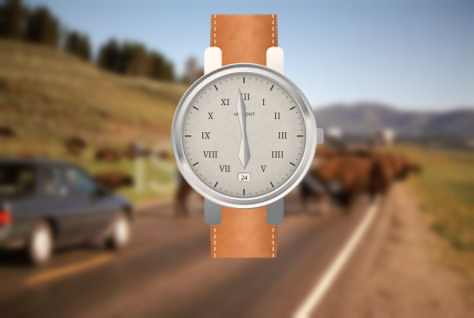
5 h 59 min
